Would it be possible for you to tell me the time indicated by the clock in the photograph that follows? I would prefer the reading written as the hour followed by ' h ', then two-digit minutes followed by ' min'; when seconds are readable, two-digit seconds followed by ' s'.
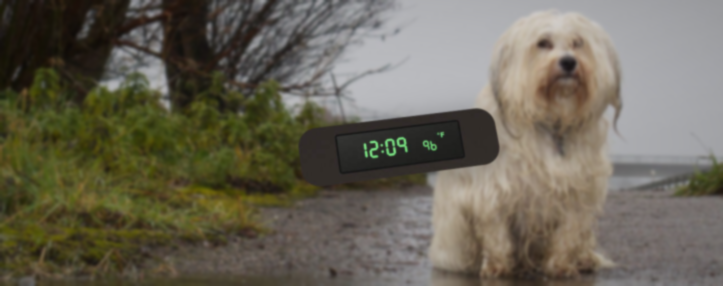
12 h 09 min
